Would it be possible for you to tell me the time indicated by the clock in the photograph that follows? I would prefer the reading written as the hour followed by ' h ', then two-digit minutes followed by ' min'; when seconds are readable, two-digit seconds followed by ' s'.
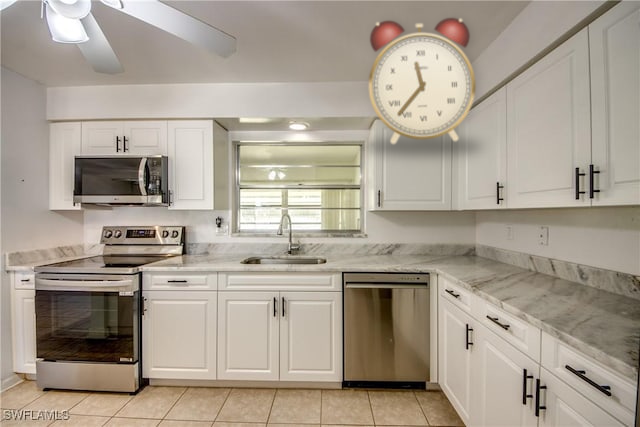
11 h 37 min
